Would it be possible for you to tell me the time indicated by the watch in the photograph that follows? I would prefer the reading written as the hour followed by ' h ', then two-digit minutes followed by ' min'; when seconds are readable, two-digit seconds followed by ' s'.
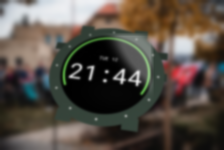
21 h 44 min
